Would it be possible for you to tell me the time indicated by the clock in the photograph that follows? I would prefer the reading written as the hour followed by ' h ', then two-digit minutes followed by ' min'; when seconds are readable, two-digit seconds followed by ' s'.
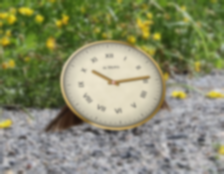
10 h 14 min
